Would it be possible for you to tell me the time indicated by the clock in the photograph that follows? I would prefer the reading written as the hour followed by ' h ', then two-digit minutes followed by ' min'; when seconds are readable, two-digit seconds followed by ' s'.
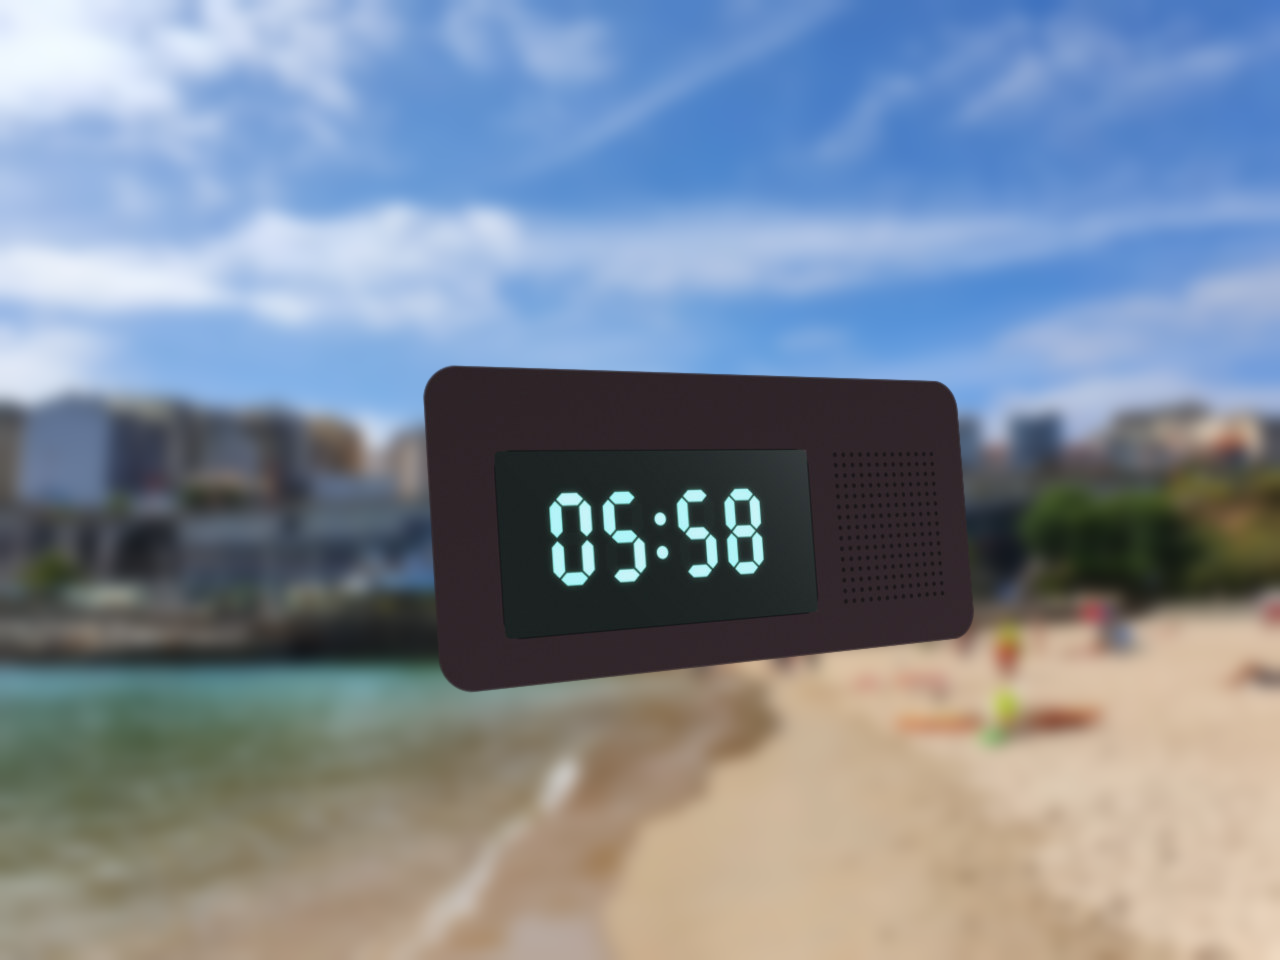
5 h 58 min
